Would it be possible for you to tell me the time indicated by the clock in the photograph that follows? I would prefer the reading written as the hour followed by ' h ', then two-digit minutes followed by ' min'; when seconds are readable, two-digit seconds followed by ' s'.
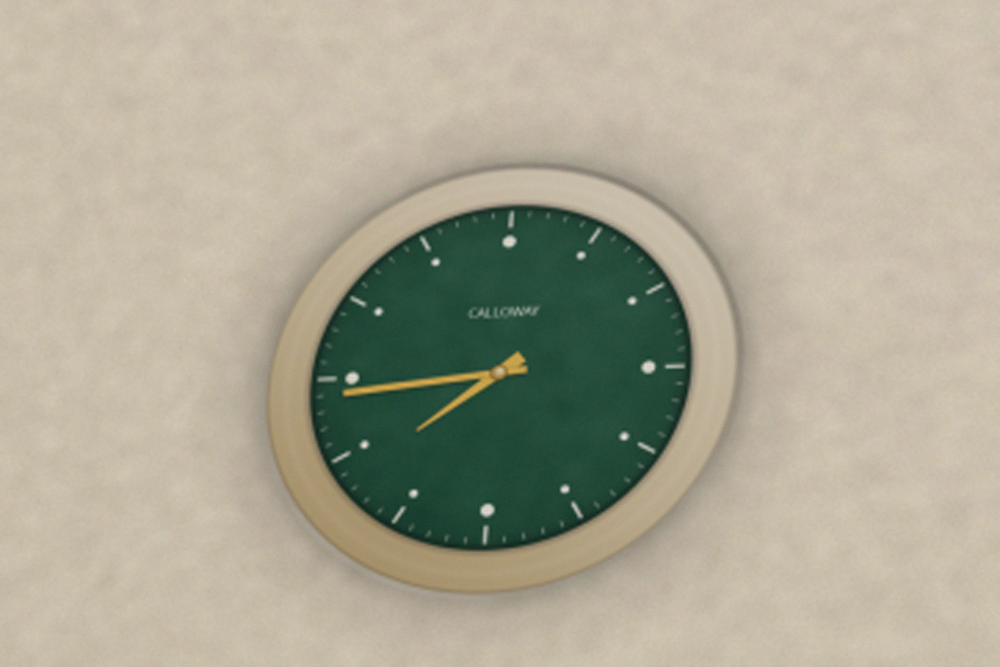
7 h 44 min
